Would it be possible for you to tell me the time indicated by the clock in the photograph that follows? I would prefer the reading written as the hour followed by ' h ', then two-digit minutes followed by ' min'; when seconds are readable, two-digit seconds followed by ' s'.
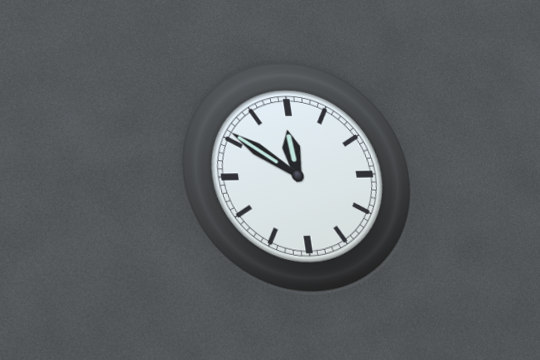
11 h 51 min
